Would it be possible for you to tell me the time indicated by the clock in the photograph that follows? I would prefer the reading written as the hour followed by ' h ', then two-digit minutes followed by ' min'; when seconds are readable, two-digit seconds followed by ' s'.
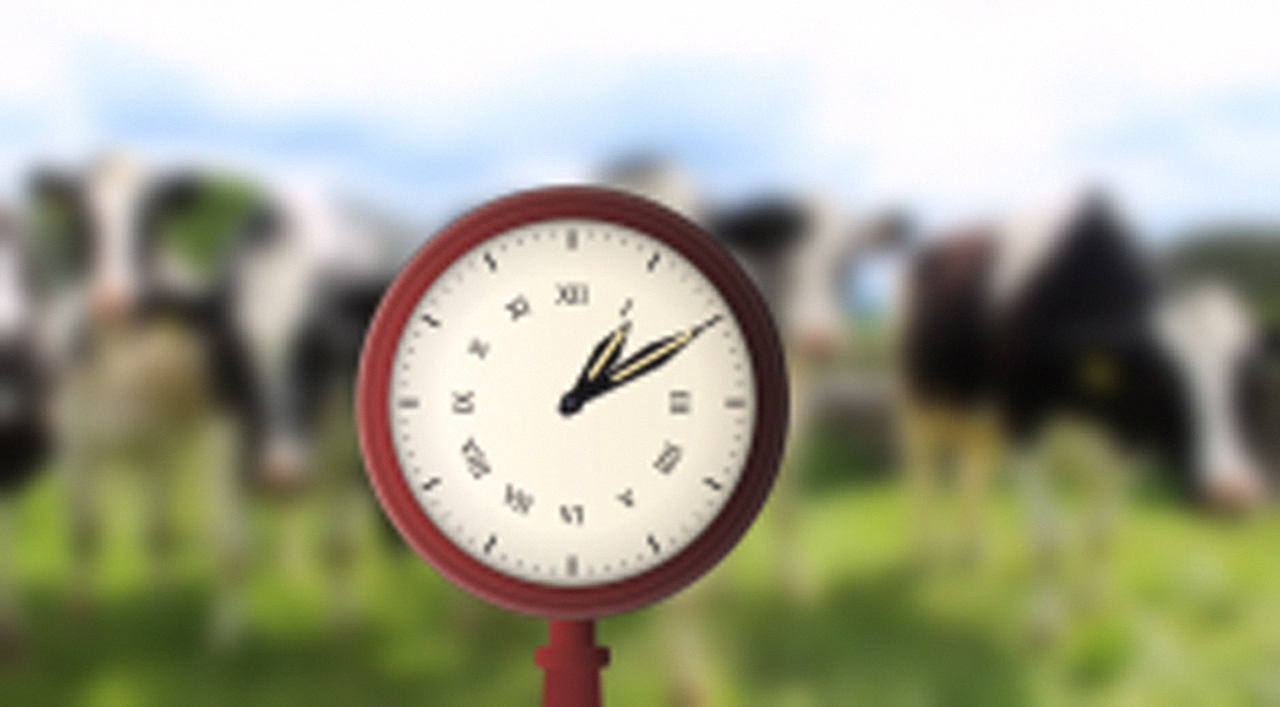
1 h 10 min
